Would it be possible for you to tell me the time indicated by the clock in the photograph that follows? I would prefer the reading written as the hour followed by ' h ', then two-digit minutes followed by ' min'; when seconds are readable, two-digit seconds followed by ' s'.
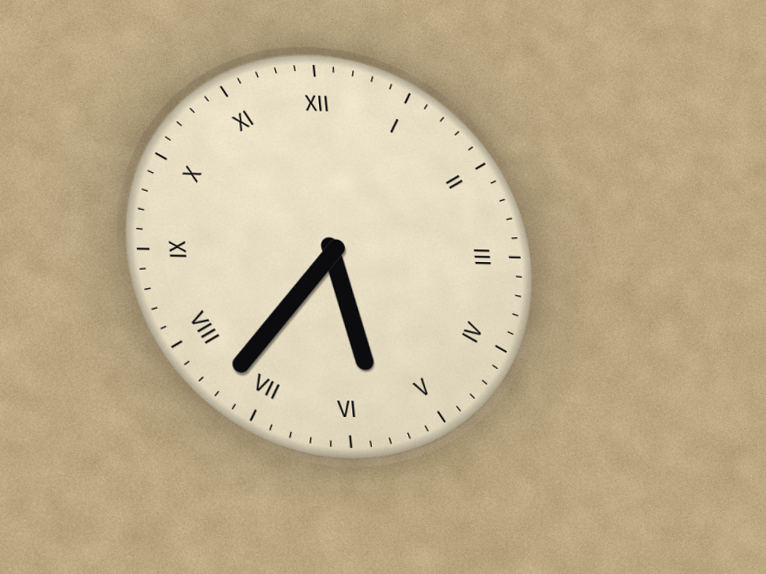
5 h 37 min
